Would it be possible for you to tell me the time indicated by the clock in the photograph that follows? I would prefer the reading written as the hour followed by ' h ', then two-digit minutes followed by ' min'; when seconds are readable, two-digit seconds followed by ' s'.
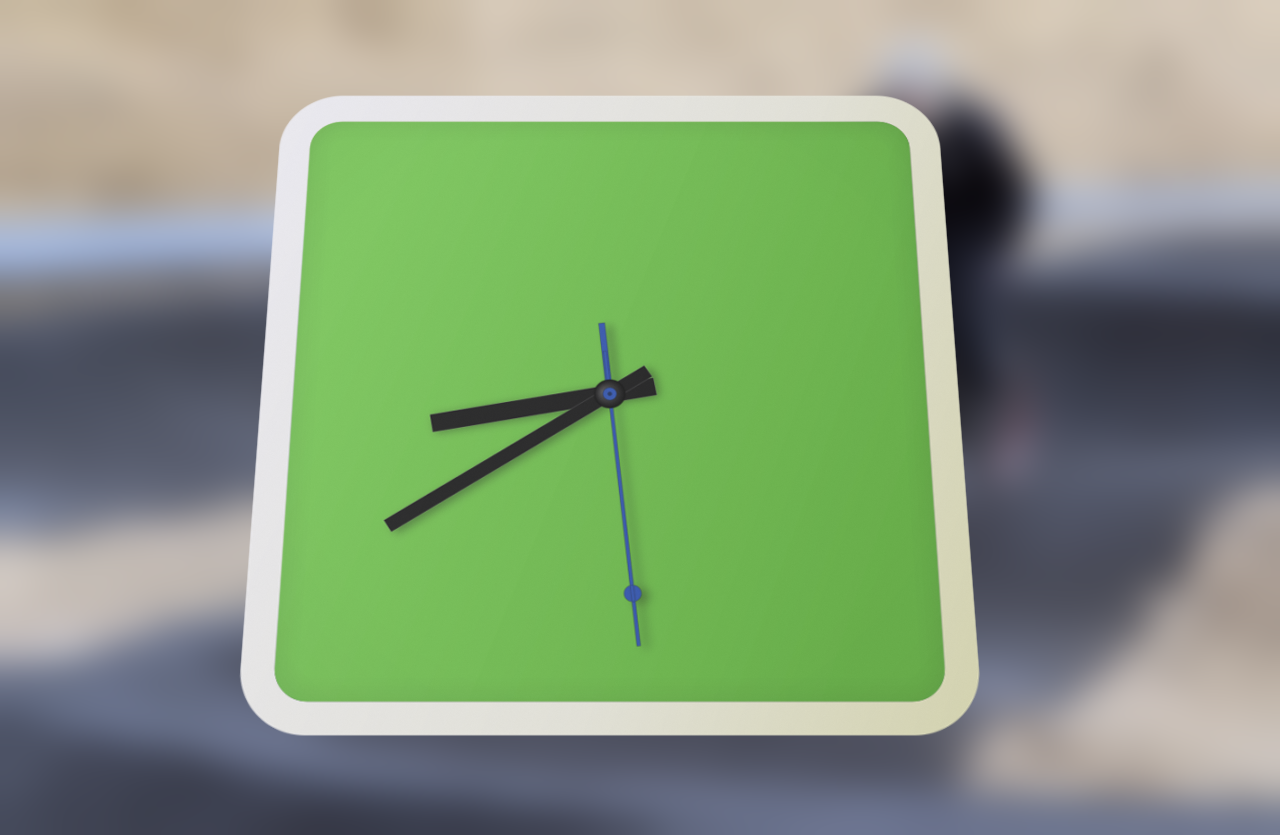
8 h 39 min 29 s
